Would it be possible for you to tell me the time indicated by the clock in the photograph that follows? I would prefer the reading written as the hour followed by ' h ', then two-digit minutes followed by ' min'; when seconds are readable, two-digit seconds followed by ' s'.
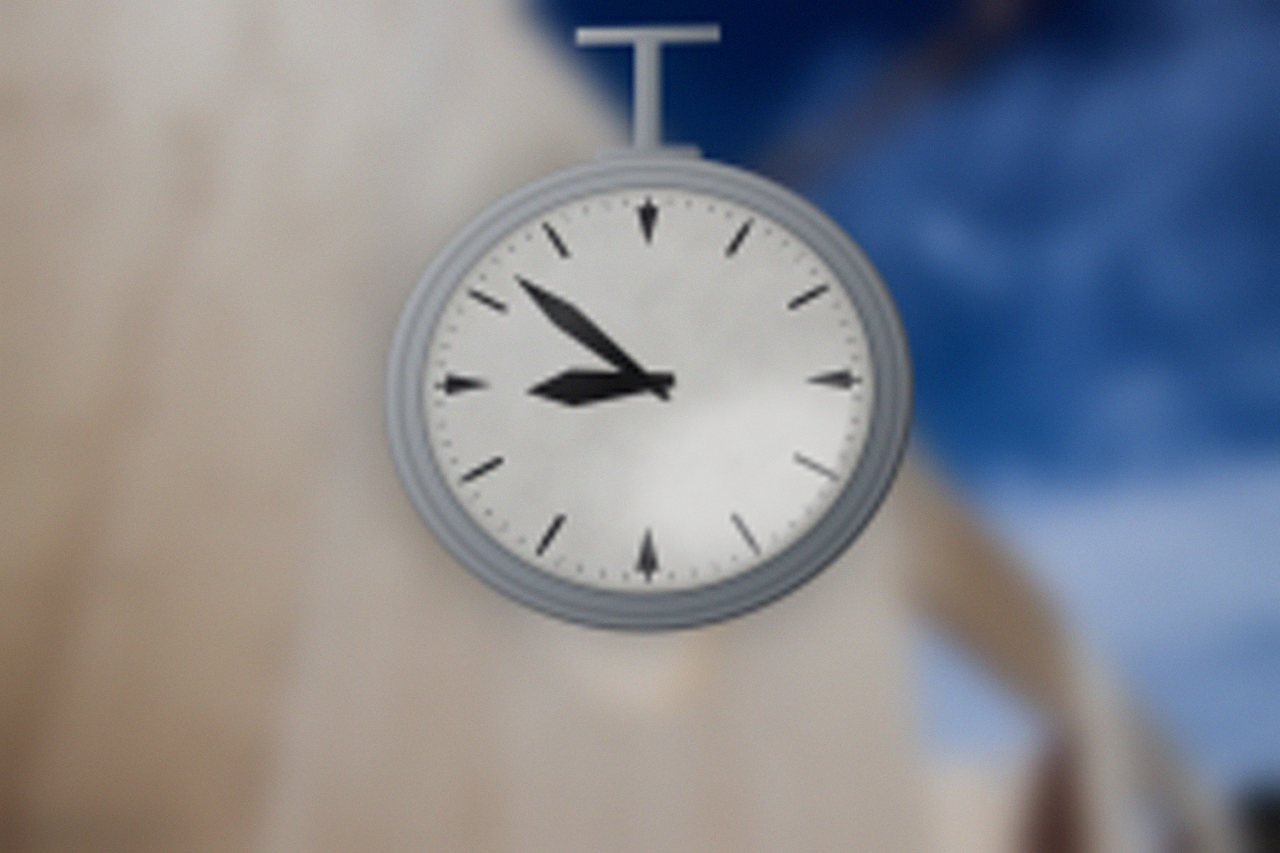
8 h 52 min
